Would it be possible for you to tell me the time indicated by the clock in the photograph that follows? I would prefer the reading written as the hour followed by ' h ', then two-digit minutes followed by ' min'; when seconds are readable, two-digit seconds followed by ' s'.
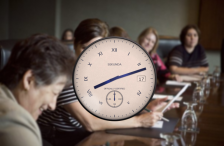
8 h 12 min
